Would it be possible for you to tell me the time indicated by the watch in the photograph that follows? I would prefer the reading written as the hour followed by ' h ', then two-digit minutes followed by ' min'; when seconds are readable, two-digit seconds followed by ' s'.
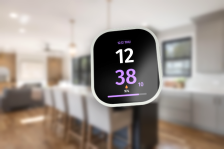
12 h 38 min
